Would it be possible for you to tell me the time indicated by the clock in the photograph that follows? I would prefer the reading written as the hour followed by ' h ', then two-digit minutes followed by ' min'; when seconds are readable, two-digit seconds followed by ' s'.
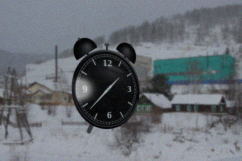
1 h 38 min
